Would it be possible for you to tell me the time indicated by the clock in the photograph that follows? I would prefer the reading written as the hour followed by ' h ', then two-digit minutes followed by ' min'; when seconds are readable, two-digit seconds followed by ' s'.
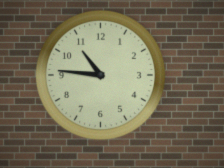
10 h 46 min
